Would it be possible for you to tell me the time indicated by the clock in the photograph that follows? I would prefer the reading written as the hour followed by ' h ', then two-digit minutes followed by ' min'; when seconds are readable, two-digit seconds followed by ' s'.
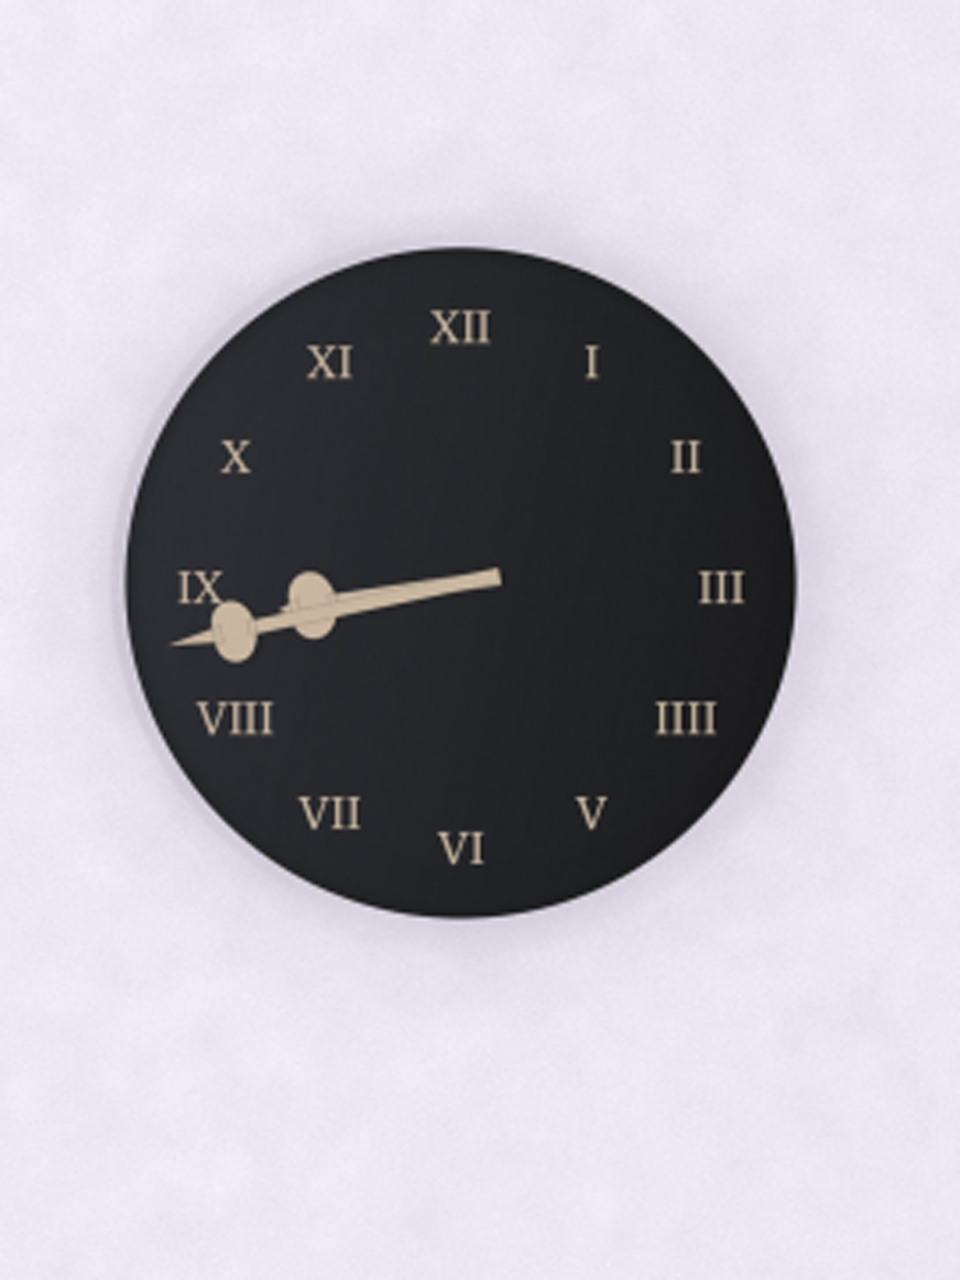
8 h 43 min
